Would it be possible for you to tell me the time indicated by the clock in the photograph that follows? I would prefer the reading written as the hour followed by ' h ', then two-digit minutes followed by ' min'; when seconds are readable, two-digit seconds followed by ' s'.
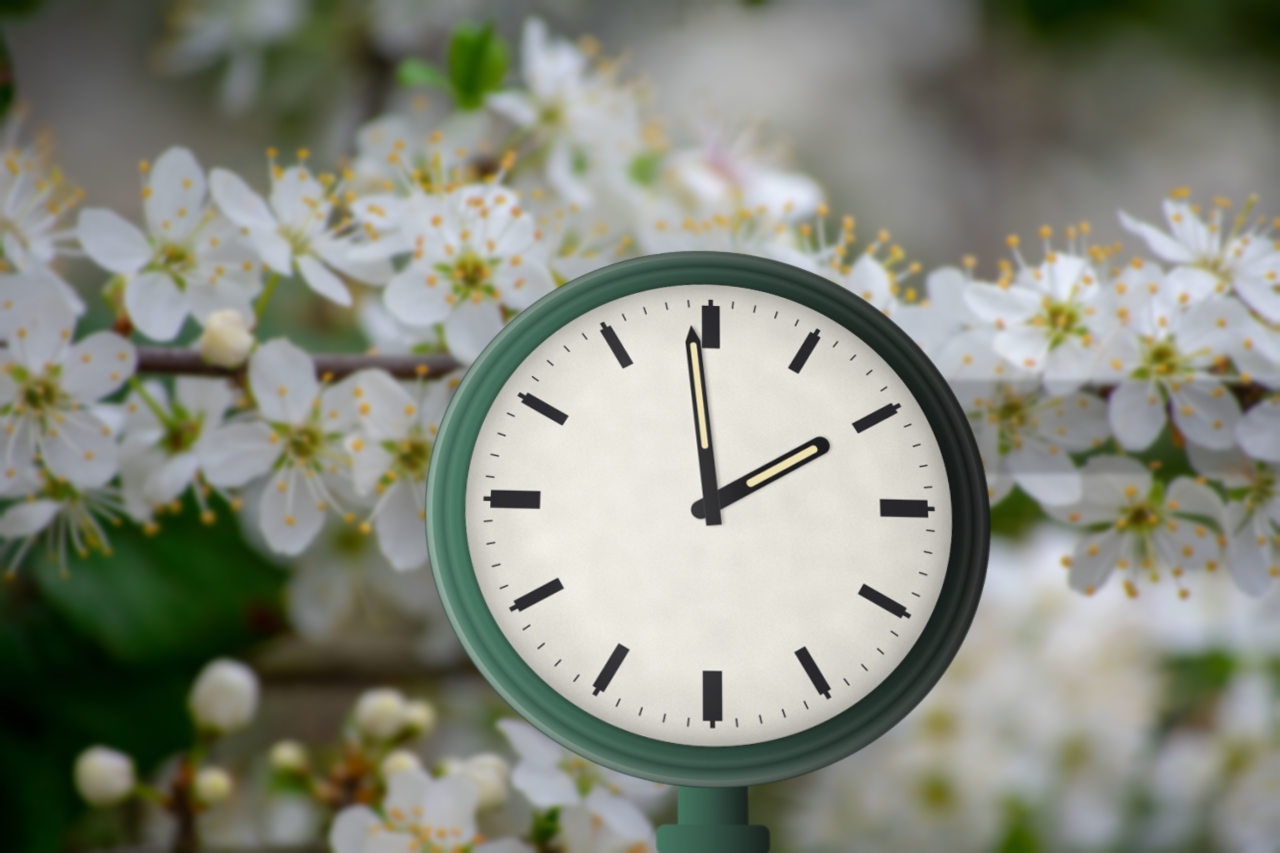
1 h 59 min
